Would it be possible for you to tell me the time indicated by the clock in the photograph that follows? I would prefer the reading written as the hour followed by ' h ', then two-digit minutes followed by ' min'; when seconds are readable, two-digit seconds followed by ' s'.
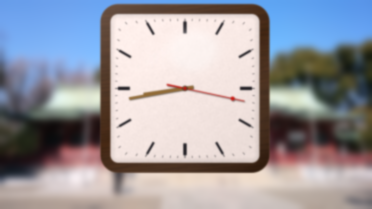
8 h 43 min 17 s
